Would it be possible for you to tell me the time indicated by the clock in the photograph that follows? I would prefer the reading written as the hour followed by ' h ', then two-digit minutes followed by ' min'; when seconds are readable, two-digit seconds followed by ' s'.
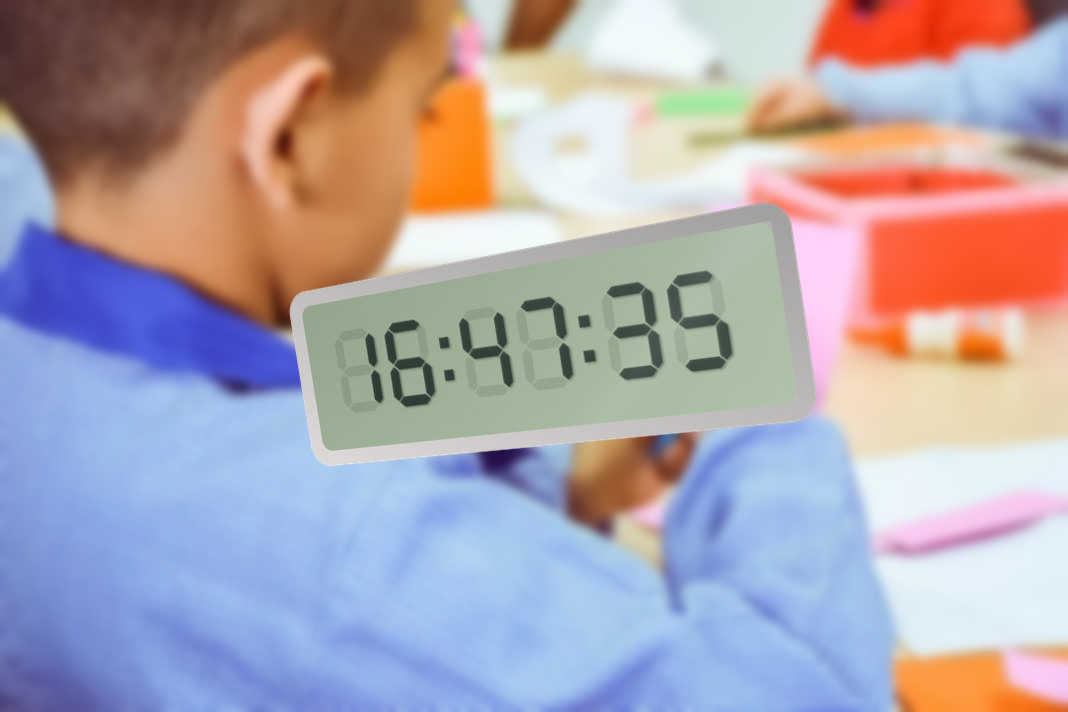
16 h 47 min 35 s
